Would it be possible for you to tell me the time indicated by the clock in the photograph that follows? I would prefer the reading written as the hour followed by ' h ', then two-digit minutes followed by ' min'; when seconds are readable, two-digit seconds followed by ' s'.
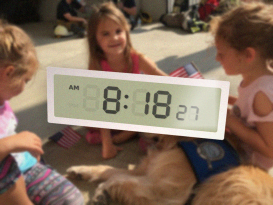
8 h 18 min 27 s
